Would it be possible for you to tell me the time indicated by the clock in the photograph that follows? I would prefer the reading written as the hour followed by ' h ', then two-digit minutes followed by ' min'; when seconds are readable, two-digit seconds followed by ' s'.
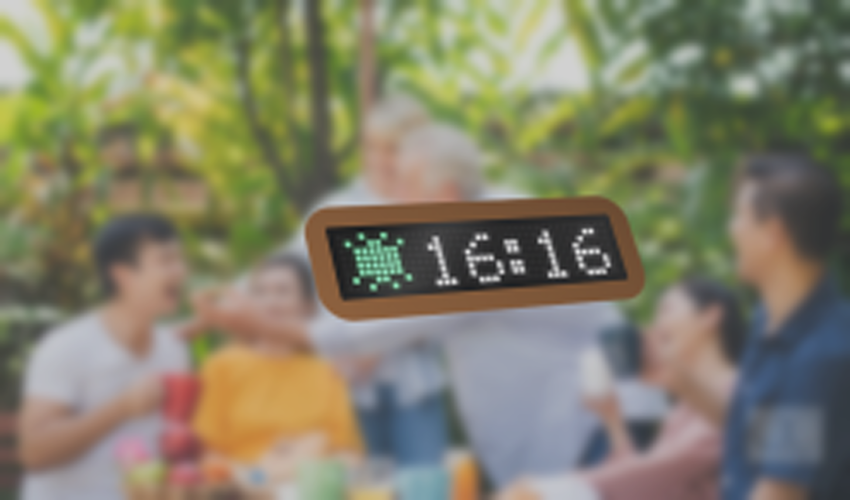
16 h 16 min
